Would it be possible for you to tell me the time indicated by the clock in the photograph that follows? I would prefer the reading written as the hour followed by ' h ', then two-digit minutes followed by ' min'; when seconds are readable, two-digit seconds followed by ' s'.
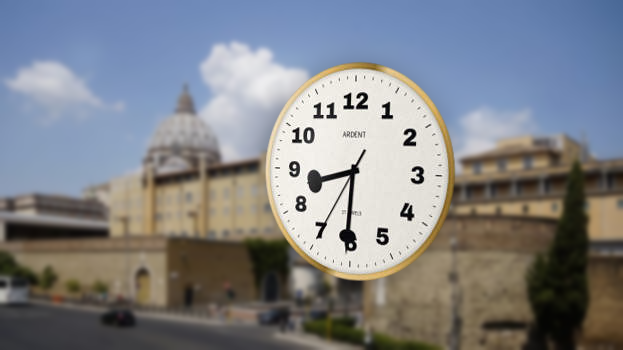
8 h 30 min 35 s
